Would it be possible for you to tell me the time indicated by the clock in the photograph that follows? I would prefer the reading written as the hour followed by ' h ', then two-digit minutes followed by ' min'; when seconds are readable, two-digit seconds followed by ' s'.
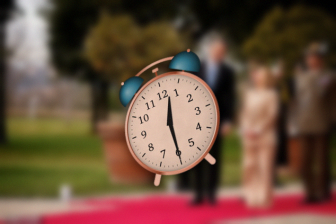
12 h 30 min
